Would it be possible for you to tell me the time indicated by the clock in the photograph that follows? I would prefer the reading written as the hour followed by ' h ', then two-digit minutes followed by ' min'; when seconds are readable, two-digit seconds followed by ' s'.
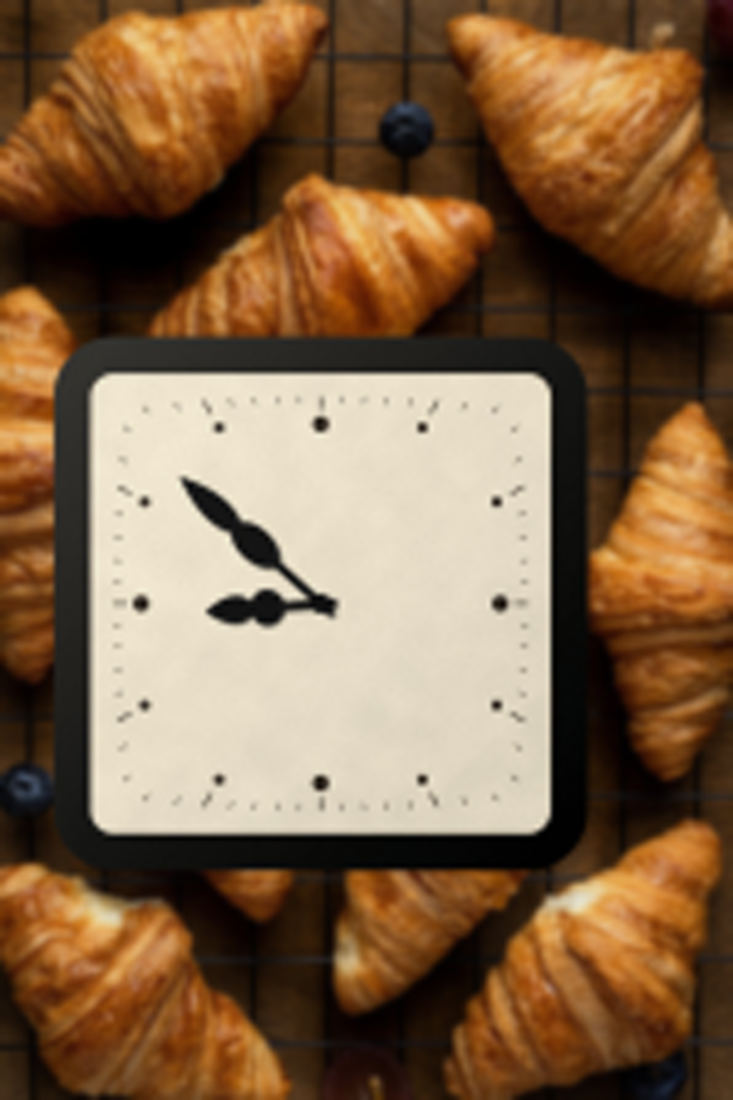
8 h 52 min
